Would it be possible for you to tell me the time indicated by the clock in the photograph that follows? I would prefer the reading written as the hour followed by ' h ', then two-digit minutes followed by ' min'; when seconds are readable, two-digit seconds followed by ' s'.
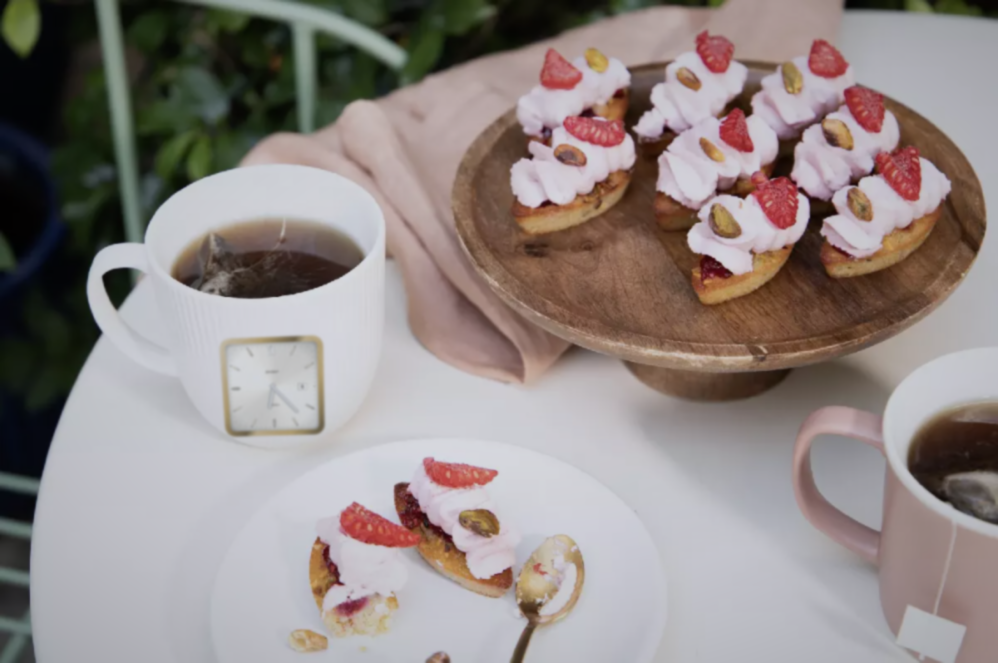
6 h 23 min
